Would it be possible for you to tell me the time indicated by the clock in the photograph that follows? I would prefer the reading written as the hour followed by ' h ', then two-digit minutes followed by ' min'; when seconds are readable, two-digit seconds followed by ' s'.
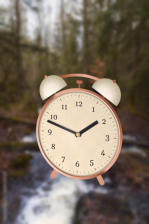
1 h 48 min
